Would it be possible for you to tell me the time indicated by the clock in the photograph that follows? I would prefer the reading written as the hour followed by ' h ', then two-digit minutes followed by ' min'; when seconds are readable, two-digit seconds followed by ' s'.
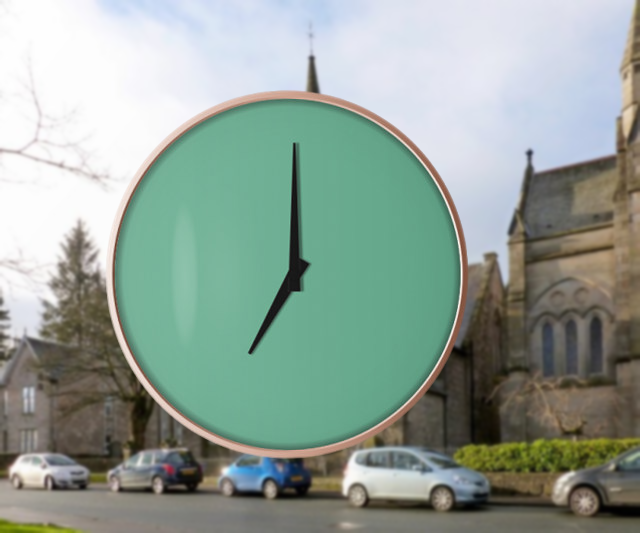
7 h 00 min
